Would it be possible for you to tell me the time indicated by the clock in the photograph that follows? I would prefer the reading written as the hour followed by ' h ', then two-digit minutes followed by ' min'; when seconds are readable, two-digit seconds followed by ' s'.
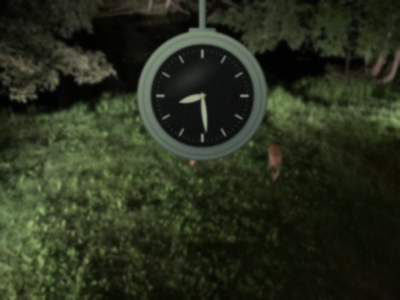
8 h 29 min
